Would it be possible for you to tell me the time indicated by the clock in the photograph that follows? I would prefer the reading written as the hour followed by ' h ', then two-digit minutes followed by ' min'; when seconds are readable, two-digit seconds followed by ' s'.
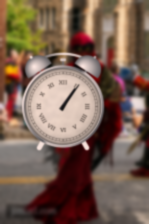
1 h 06 min
